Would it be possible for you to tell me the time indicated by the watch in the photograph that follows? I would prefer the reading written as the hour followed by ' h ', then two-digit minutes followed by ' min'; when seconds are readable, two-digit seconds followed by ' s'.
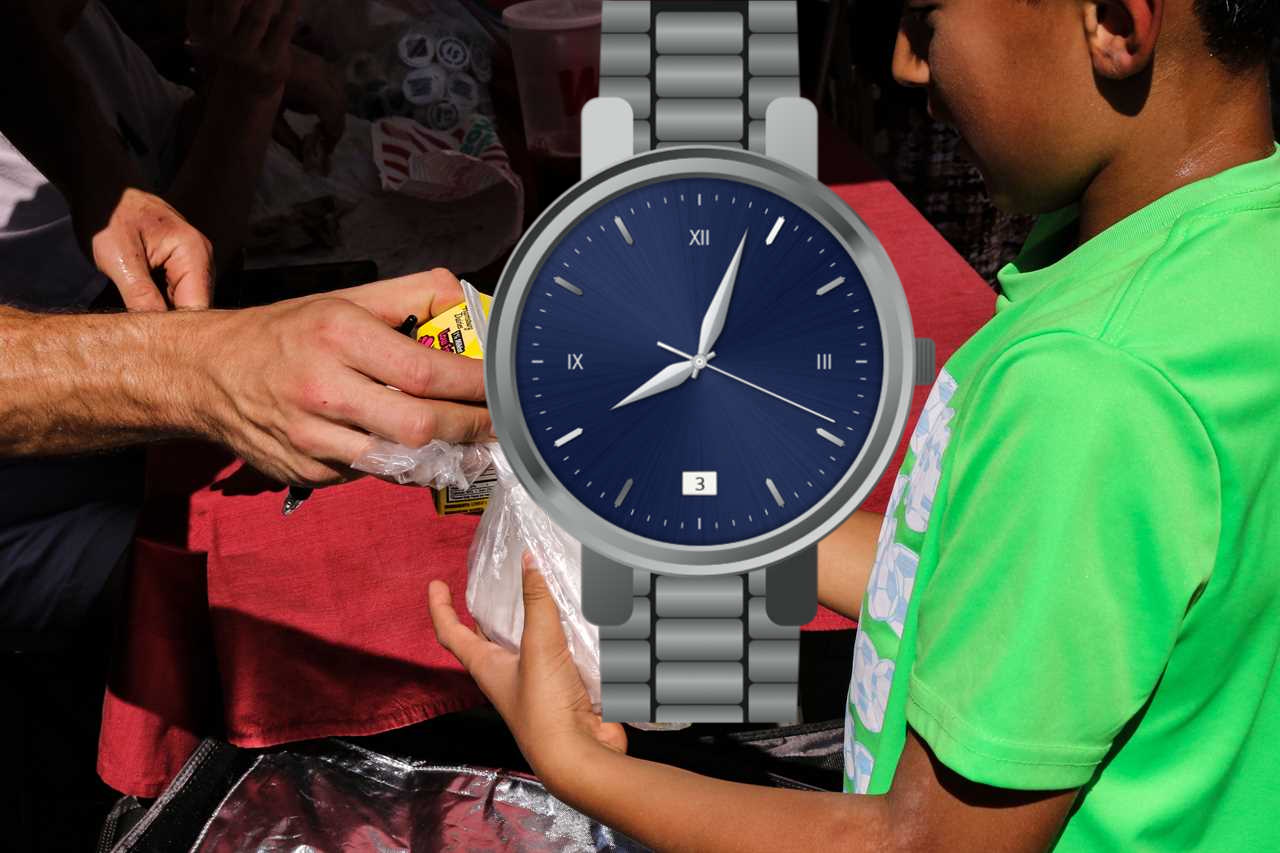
8 h 03 min 19 s
